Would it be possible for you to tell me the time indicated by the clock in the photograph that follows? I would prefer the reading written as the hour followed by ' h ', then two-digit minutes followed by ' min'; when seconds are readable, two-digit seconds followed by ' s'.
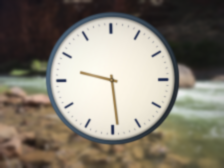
9 h 29 min
